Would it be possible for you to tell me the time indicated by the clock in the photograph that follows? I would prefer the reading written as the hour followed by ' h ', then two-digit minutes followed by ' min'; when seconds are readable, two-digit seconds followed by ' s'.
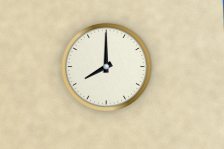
8 h 00 min
